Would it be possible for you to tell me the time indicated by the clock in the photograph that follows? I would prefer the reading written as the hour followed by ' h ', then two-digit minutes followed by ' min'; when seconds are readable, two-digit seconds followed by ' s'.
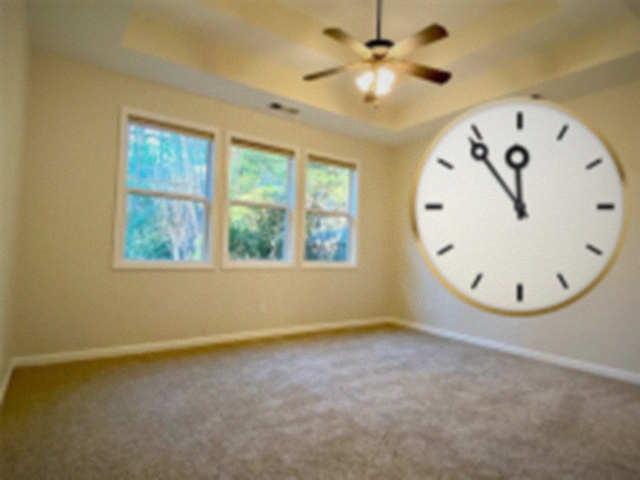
11 h 54 min
